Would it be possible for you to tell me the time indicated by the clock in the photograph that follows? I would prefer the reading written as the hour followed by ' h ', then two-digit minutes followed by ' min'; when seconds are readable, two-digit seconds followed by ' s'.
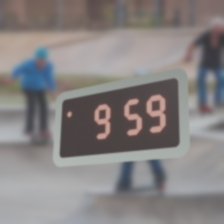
9 h 59 min
